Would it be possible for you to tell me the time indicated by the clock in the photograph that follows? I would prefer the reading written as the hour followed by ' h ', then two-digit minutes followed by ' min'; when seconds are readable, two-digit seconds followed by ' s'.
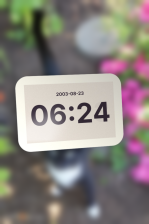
6 h 24 min
